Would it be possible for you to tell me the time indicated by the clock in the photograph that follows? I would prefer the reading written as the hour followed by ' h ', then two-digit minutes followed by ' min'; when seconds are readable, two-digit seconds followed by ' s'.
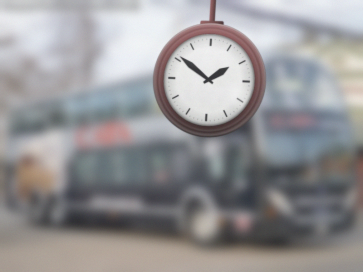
1 h 51 min
